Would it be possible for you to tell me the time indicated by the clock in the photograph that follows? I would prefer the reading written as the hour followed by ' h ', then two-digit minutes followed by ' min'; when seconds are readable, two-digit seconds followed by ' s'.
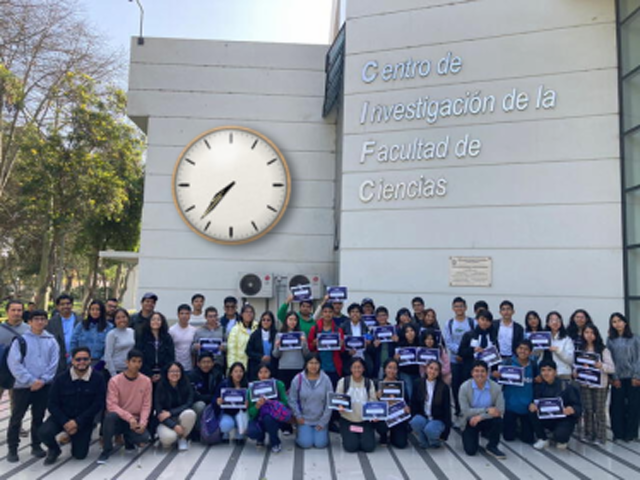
7 h 37 min
